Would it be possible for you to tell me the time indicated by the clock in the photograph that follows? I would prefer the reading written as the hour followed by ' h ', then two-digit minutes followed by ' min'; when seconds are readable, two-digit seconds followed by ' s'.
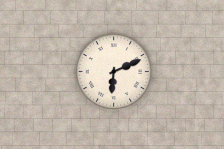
6 h 11 min
